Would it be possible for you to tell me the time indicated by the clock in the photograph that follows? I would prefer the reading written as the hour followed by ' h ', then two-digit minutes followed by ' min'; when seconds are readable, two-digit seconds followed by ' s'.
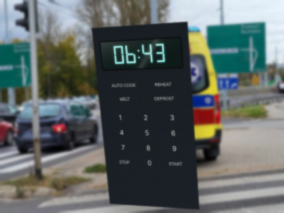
6 h 43 min
